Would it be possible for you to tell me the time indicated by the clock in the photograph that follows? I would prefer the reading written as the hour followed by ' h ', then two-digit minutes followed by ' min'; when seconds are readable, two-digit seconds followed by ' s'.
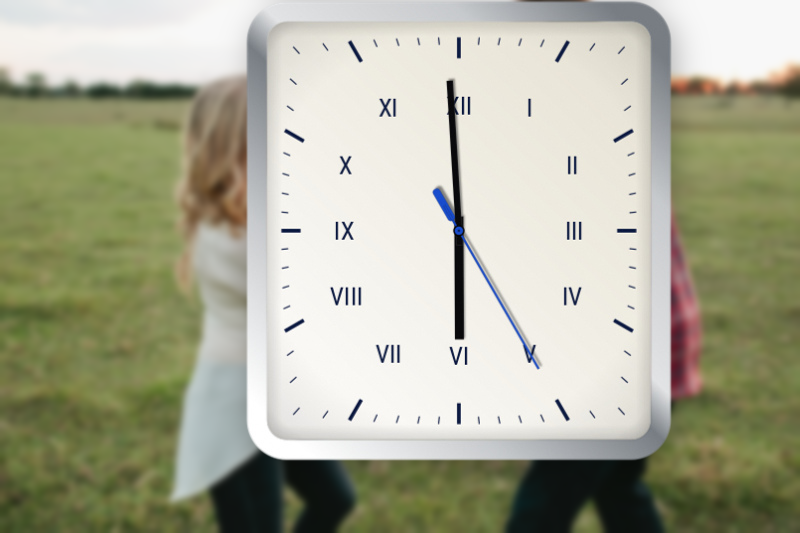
5 h 59 min 25 s
